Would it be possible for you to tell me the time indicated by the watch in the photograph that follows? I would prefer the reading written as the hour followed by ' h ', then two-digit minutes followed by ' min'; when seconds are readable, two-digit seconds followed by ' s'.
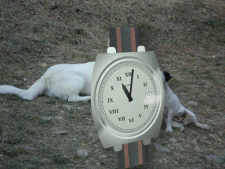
11 h 02 min
